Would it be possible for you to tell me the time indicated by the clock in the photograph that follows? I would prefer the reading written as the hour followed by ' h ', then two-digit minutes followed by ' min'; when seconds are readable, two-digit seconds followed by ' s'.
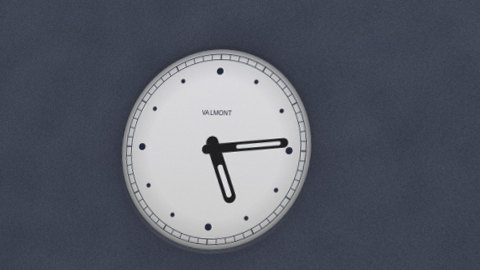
5 h 14 min
